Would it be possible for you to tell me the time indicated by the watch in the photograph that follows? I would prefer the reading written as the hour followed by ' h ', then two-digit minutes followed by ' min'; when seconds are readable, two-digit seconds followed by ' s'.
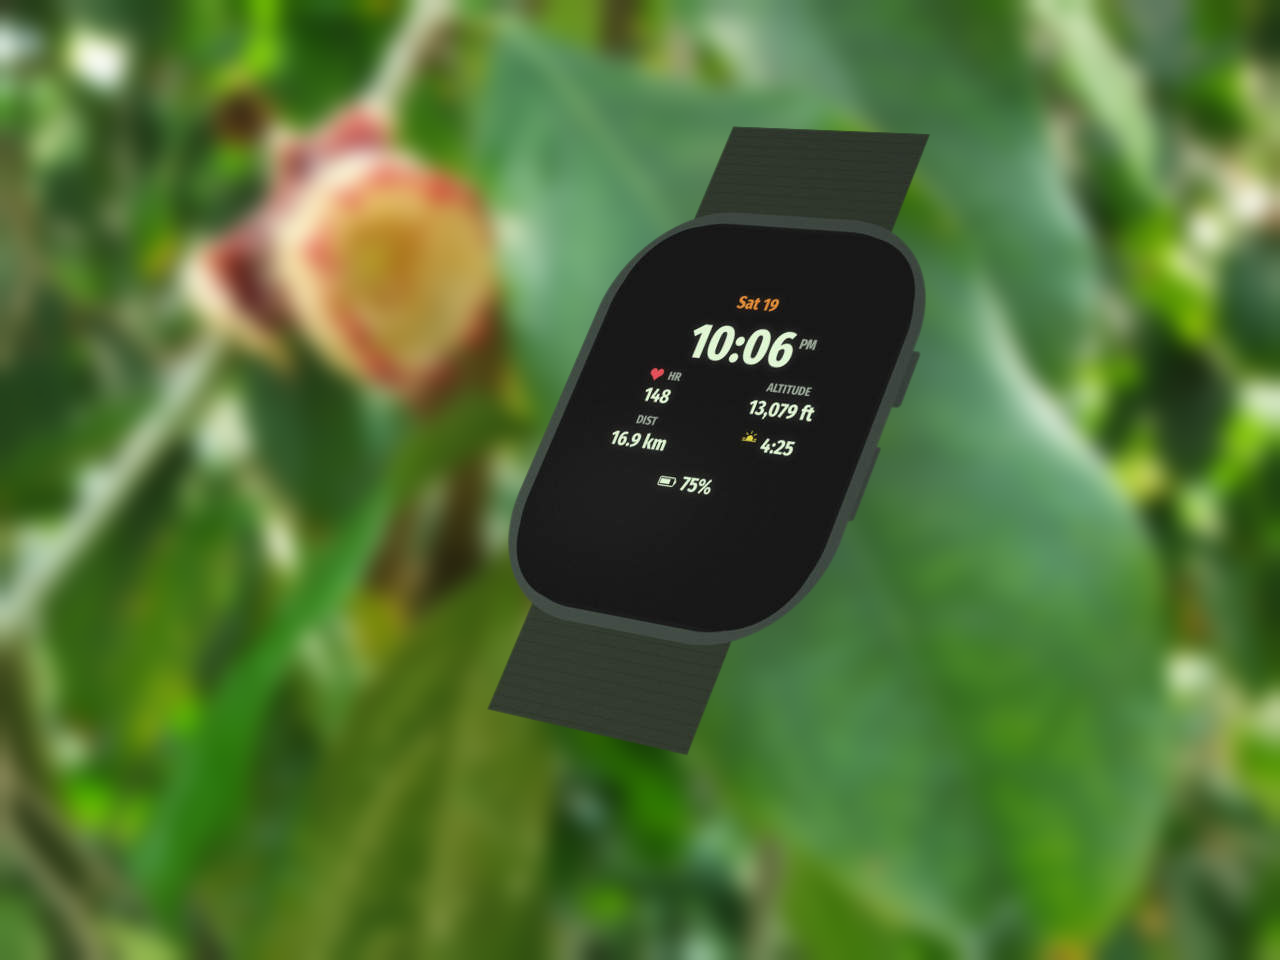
10 h 06 min
